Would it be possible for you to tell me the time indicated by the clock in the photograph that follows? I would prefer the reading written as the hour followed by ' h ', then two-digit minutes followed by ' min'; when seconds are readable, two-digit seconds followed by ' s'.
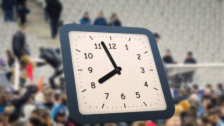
7 h 57 min
